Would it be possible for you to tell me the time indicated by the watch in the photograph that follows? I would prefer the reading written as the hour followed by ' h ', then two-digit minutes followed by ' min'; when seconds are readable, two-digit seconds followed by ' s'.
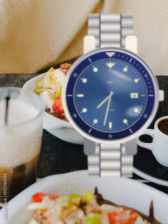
7 h 32 min
